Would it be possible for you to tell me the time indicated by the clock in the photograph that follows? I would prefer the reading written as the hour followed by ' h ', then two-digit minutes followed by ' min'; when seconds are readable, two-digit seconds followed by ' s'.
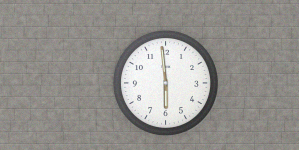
5 h 59 min
